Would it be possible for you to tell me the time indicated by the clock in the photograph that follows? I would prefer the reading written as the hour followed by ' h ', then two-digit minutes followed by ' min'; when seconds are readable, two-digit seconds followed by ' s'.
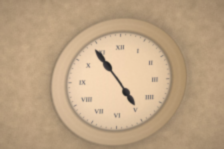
4 h 54 min
